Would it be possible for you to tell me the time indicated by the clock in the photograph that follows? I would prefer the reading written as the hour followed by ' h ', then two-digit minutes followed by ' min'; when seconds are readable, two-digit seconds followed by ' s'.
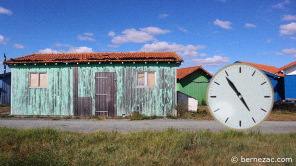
4 h 54 min
